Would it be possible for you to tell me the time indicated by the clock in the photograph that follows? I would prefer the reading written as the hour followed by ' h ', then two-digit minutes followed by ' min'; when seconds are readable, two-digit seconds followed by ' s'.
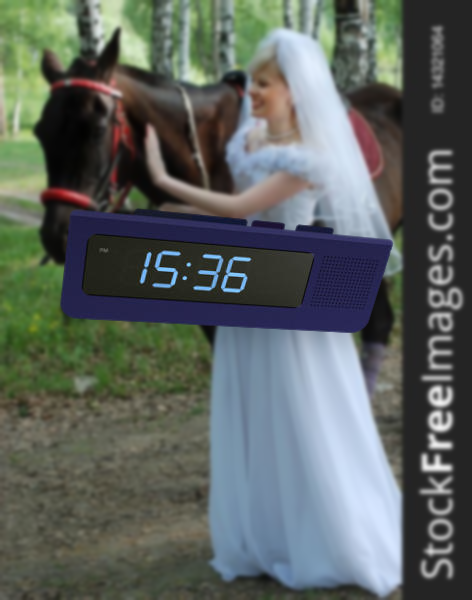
15 h 36 min
